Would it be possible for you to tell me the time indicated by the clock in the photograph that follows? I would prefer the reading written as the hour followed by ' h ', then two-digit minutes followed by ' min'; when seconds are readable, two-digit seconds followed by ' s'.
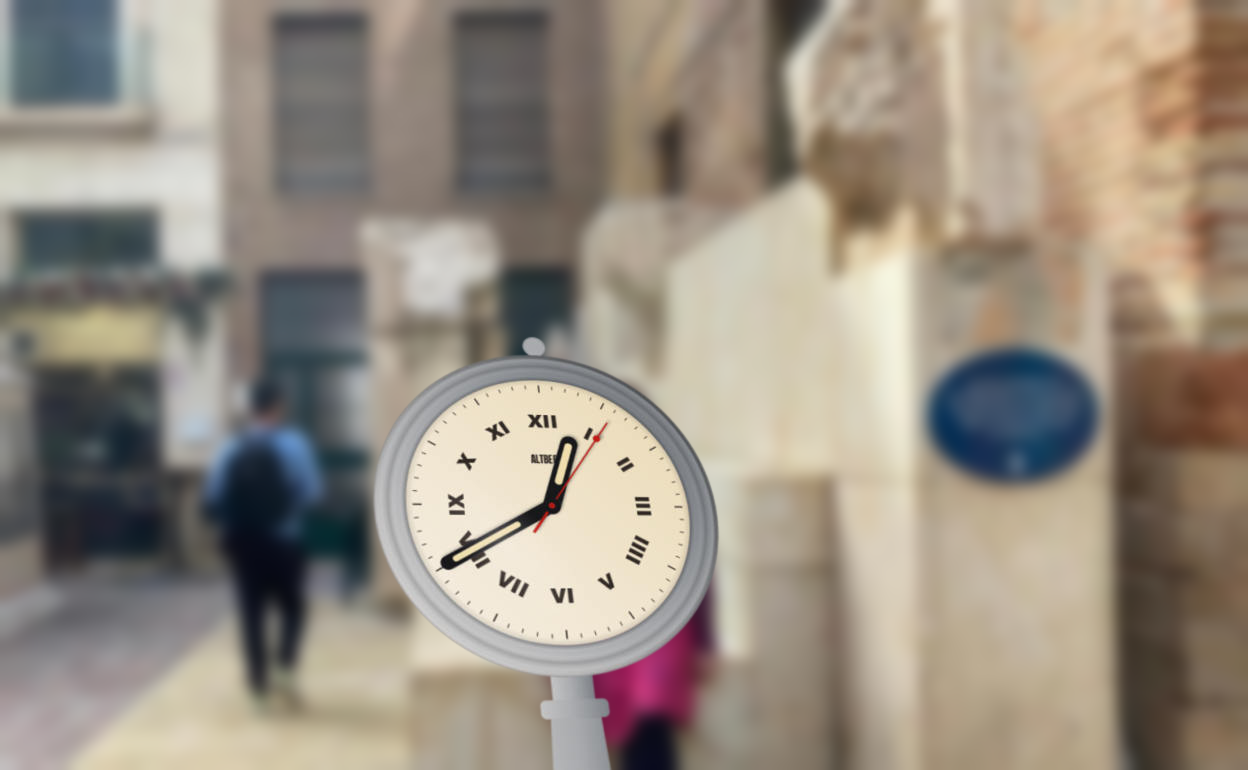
12 h 40 min 06 s
